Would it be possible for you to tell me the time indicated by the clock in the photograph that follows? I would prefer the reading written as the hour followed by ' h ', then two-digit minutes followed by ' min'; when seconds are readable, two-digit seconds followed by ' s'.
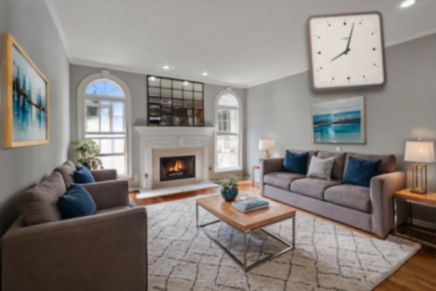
8 h 03 min
